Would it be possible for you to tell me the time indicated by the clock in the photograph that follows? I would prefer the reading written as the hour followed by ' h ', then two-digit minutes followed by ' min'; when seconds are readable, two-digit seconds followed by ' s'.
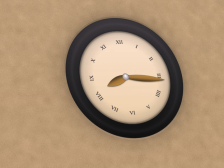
8 h 16 min
